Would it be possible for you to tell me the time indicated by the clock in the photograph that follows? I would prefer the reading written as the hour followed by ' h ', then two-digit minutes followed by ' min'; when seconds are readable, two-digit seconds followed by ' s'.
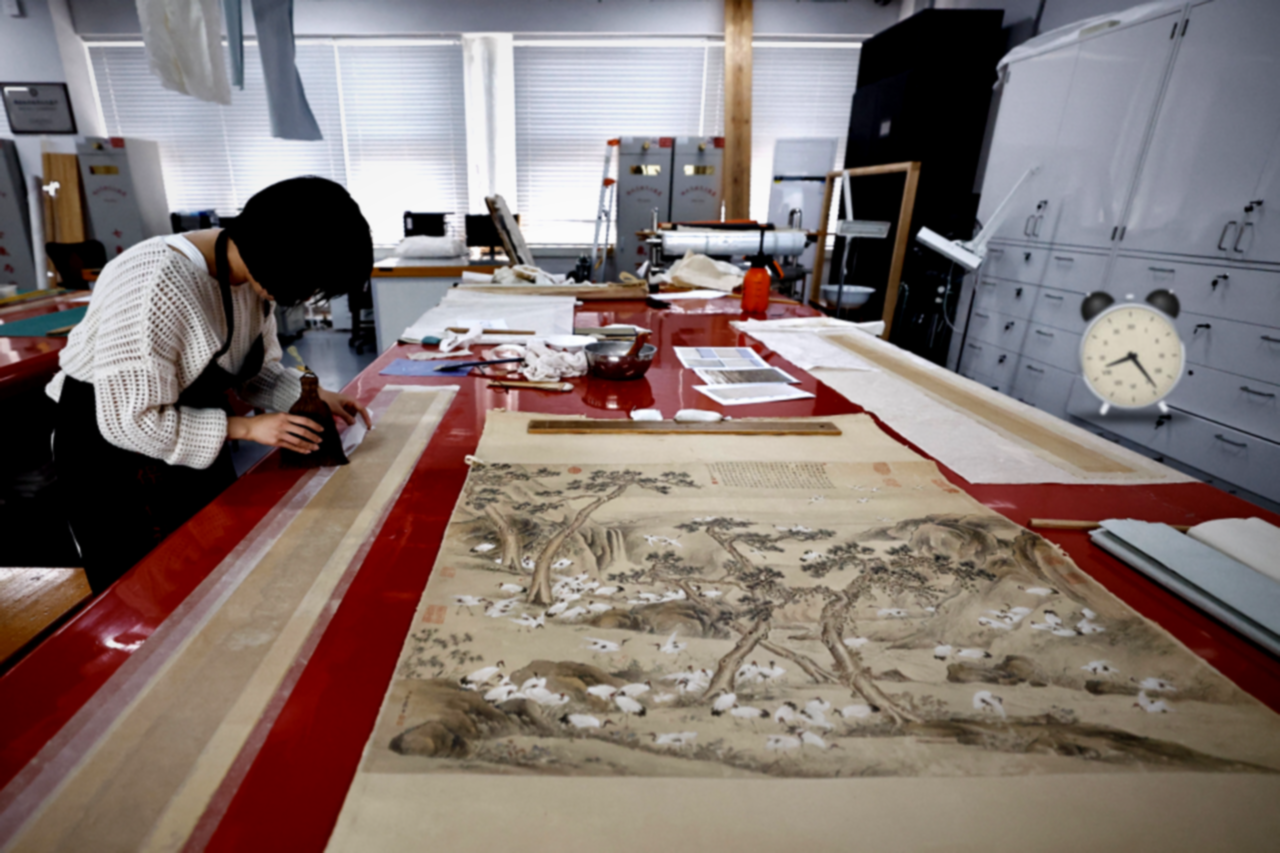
8 h 24 min
